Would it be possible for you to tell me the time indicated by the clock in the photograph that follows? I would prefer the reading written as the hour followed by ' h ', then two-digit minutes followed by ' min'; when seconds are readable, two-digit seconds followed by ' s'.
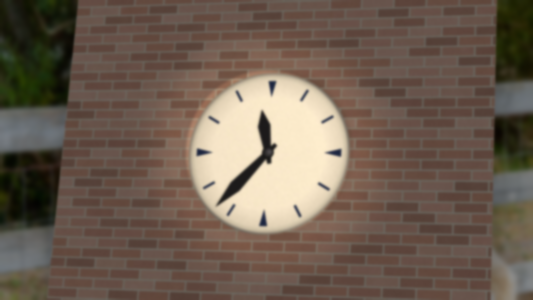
11 h 37 min
